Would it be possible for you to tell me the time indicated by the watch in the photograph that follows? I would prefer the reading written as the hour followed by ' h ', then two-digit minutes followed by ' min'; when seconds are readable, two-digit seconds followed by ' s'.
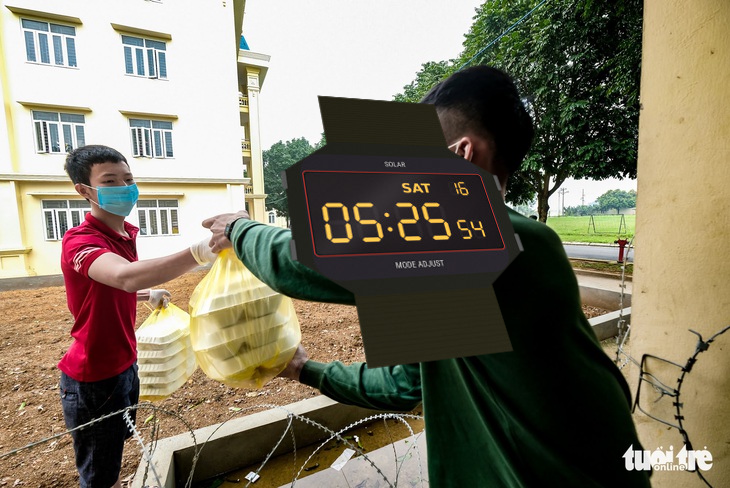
5 h 25 min 54 s
